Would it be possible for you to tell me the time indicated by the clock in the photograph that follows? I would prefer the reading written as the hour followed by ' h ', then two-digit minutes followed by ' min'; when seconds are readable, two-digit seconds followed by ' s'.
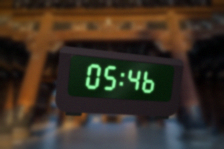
5 h 46 min
